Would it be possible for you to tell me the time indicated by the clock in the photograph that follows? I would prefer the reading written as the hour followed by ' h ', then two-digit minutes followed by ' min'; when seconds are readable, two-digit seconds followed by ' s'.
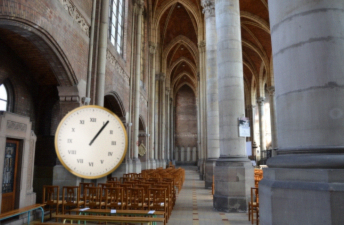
1 h 06 min
